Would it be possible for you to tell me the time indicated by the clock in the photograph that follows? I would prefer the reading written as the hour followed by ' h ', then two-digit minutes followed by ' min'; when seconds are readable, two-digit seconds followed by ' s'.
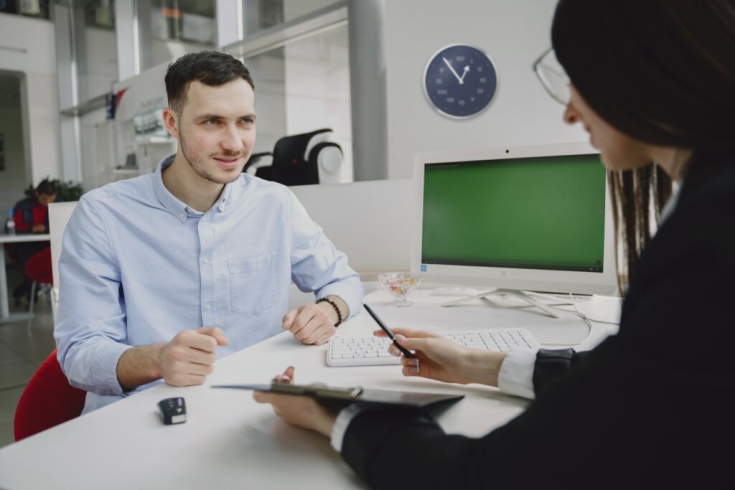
12 h 54 min
